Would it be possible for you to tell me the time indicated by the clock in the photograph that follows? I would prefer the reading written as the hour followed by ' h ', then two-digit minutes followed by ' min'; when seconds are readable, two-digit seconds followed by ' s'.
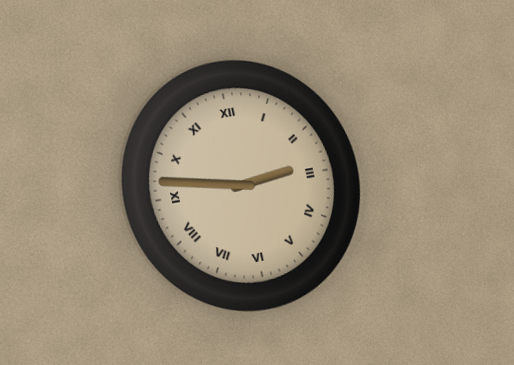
2 h 47 min
